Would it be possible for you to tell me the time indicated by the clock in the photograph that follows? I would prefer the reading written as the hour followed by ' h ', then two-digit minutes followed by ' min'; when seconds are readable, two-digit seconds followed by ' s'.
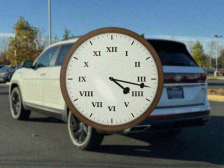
4 h 17 min
